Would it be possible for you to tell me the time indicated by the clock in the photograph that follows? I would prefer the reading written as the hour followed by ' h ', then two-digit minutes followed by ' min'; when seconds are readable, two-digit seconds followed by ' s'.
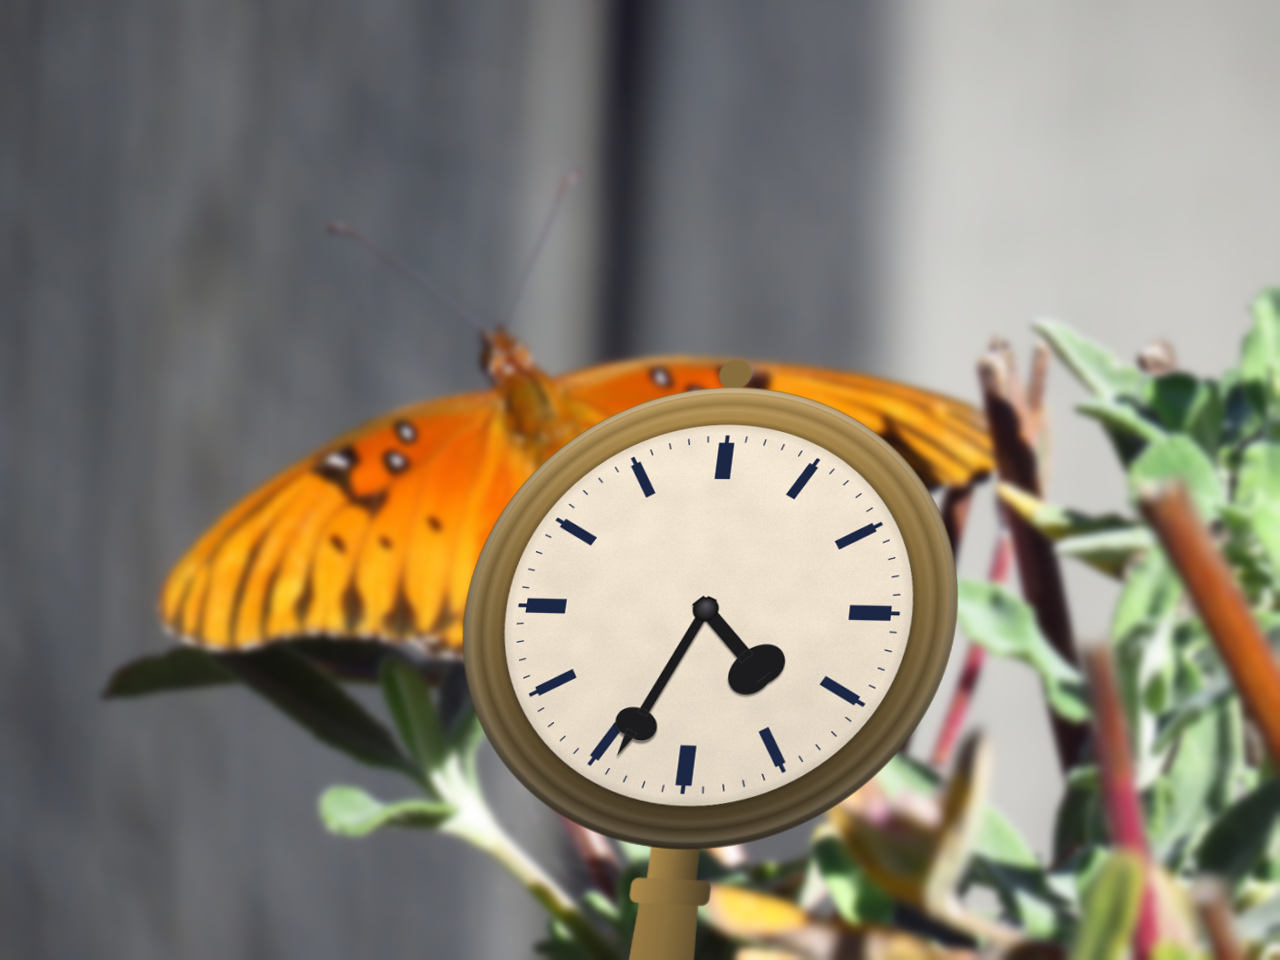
4 h 34 min
